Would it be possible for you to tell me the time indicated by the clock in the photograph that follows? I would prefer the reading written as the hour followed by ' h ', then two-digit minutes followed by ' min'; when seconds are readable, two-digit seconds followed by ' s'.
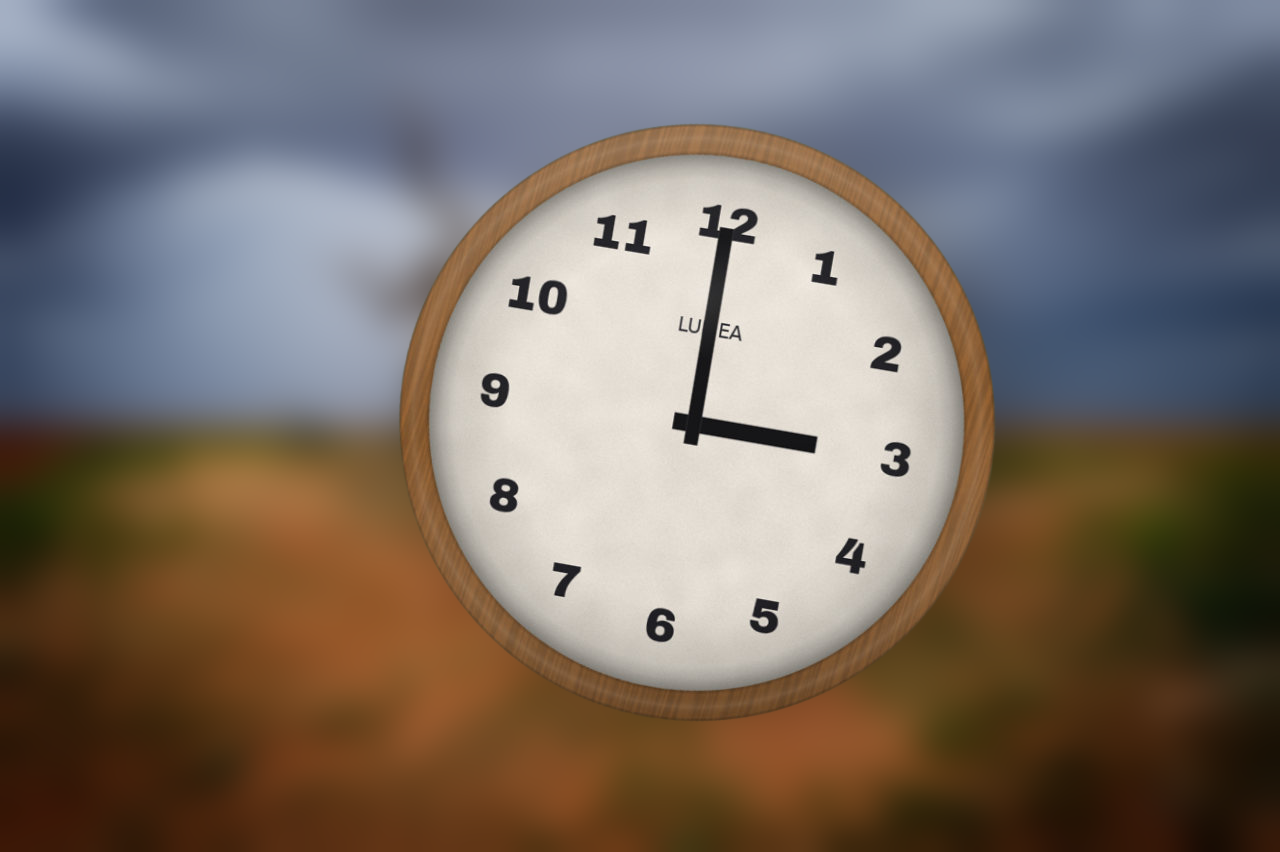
3 h 00 min
